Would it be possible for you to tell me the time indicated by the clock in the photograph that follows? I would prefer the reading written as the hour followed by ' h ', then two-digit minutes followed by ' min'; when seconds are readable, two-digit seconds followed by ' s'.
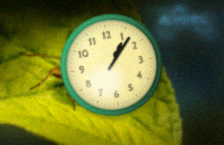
1 h 07 min
